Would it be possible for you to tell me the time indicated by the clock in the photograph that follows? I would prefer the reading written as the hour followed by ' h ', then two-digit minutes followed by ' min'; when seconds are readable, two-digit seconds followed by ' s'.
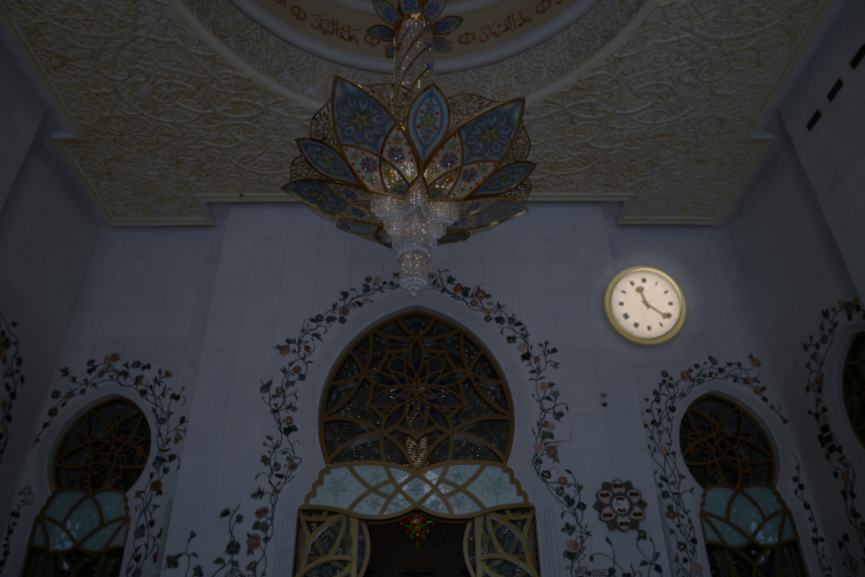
11 h 21 min
